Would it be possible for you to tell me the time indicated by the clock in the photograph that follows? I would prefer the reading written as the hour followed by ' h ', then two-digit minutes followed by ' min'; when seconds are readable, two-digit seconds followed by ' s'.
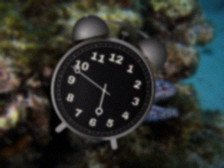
5 h 48 min
